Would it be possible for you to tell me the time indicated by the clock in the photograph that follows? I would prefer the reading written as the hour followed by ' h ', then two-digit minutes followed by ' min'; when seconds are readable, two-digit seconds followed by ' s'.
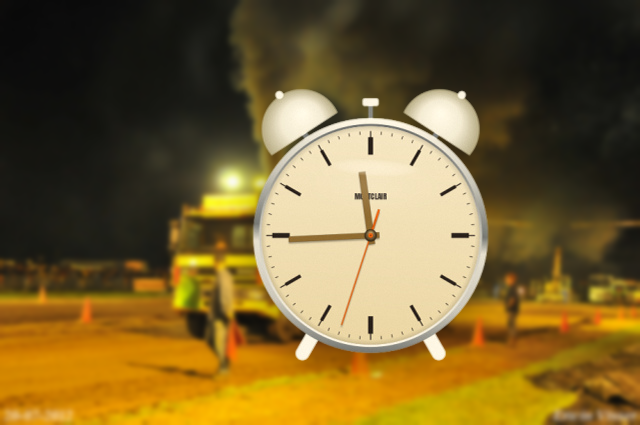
11 h 44 min 33 s
